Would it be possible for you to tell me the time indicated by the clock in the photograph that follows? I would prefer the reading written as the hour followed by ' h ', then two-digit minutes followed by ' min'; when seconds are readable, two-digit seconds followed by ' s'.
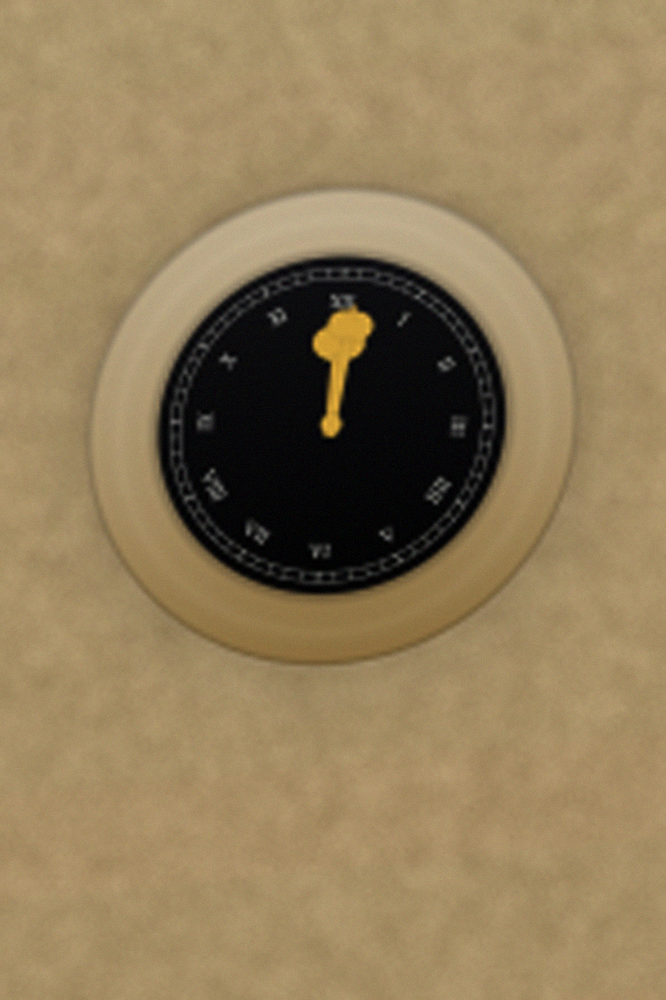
12 h 01 min
